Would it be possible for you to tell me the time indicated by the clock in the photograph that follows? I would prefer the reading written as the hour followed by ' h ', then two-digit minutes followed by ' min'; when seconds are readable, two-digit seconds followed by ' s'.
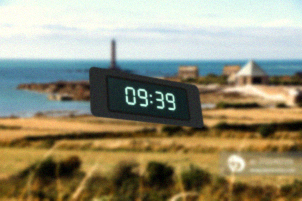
9 h 39 min
